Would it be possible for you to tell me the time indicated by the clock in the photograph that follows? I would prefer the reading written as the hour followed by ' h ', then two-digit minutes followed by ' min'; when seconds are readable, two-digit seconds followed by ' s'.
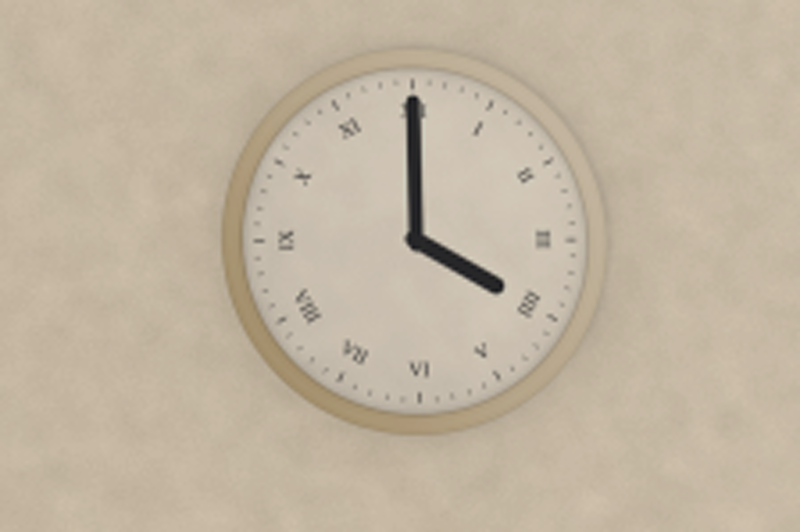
4 h 00 min
